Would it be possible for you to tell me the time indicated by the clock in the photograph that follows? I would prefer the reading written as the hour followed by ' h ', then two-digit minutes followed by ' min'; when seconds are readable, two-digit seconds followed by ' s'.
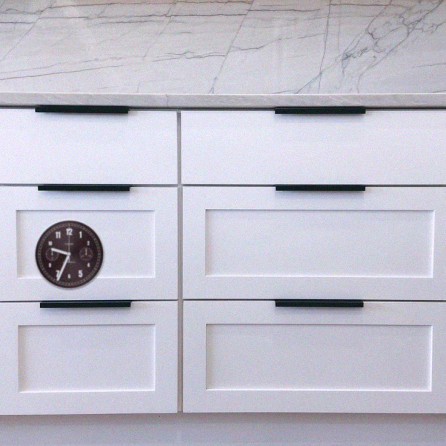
9 h 34 min
